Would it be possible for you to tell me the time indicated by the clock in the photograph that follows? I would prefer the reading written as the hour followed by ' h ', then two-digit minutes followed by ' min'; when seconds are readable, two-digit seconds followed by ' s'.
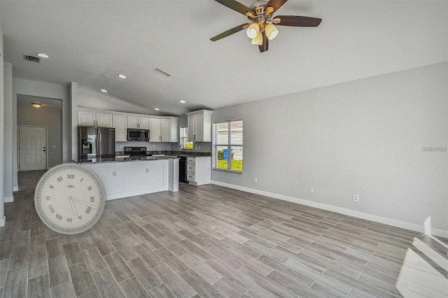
5 h 18 min
